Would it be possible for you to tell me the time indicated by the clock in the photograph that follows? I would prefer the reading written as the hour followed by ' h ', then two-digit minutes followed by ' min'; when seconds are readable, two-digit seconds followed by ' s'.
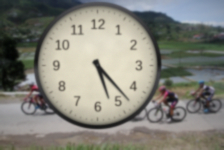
5 h 23 min
